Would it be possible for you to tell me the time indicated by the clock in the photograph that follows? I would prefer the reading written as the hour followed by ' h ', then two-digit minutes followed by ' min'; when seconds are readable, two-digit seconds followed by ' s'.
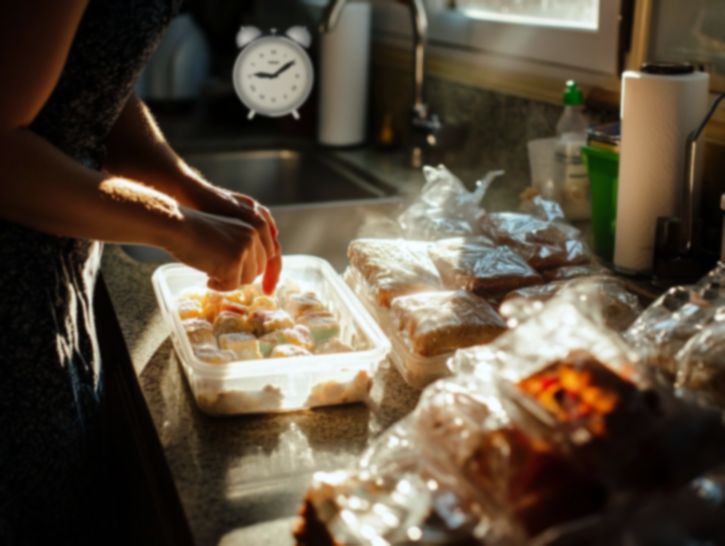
9 h 09 min
